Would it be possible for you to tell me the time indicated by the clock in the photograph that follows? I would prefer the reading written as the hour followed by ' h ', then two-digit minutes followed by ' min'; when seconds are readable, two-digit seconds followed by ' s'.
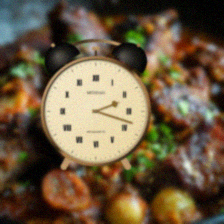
2 h 18 min
